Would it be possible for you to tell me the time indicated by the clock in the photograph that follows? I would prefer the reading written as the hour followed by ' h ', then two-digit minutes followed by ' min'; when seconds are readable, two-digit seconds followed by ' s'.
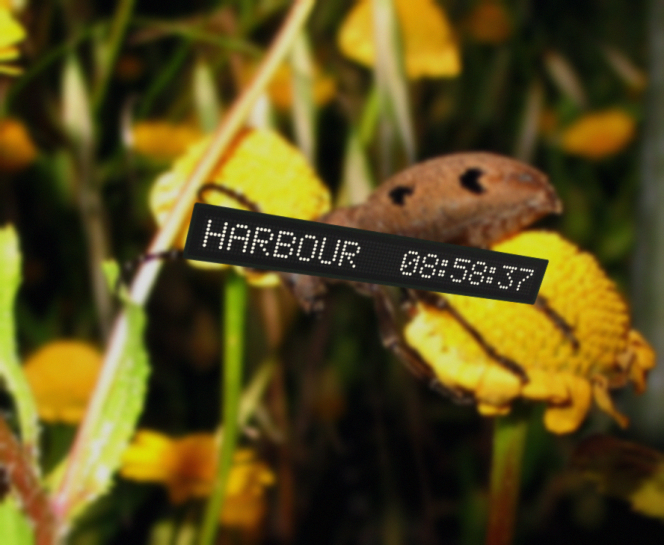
8 h 58 min 37 s
